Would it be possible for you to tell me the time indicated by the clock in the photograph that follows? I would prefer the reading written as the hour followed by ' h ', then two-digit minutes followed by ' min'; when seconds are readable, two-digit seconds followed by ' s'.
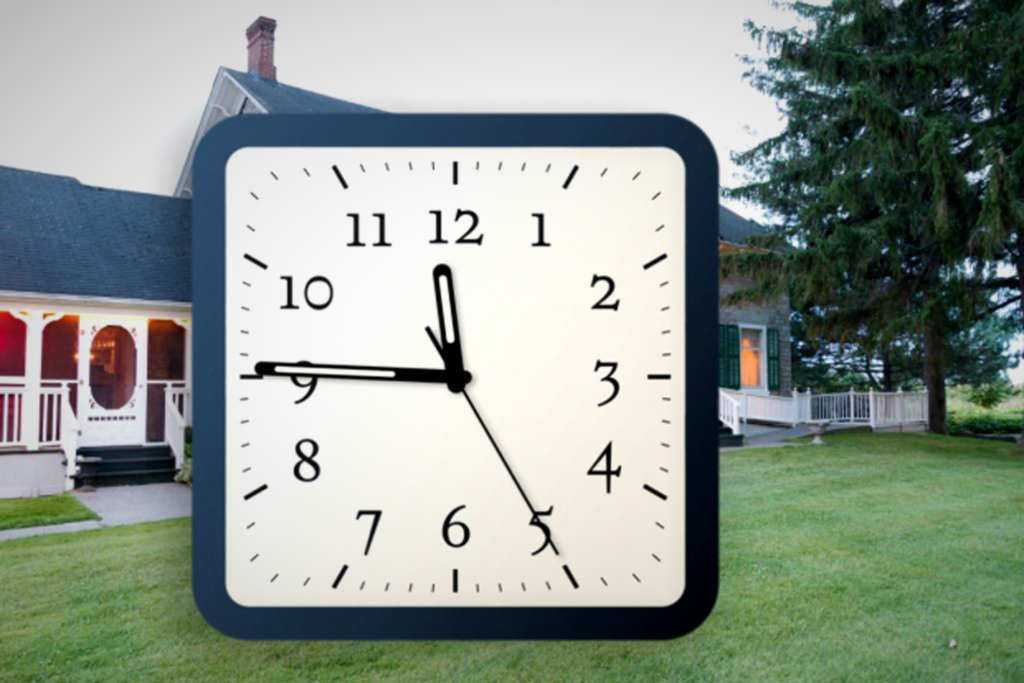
11 h 45 min 25 s
